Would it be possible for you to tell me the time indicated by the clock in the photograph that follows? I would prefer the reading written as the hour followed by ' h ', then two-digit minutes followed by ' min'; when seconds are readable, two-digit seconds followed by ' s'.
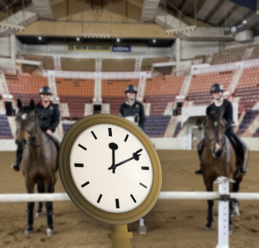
12 h 11 min
